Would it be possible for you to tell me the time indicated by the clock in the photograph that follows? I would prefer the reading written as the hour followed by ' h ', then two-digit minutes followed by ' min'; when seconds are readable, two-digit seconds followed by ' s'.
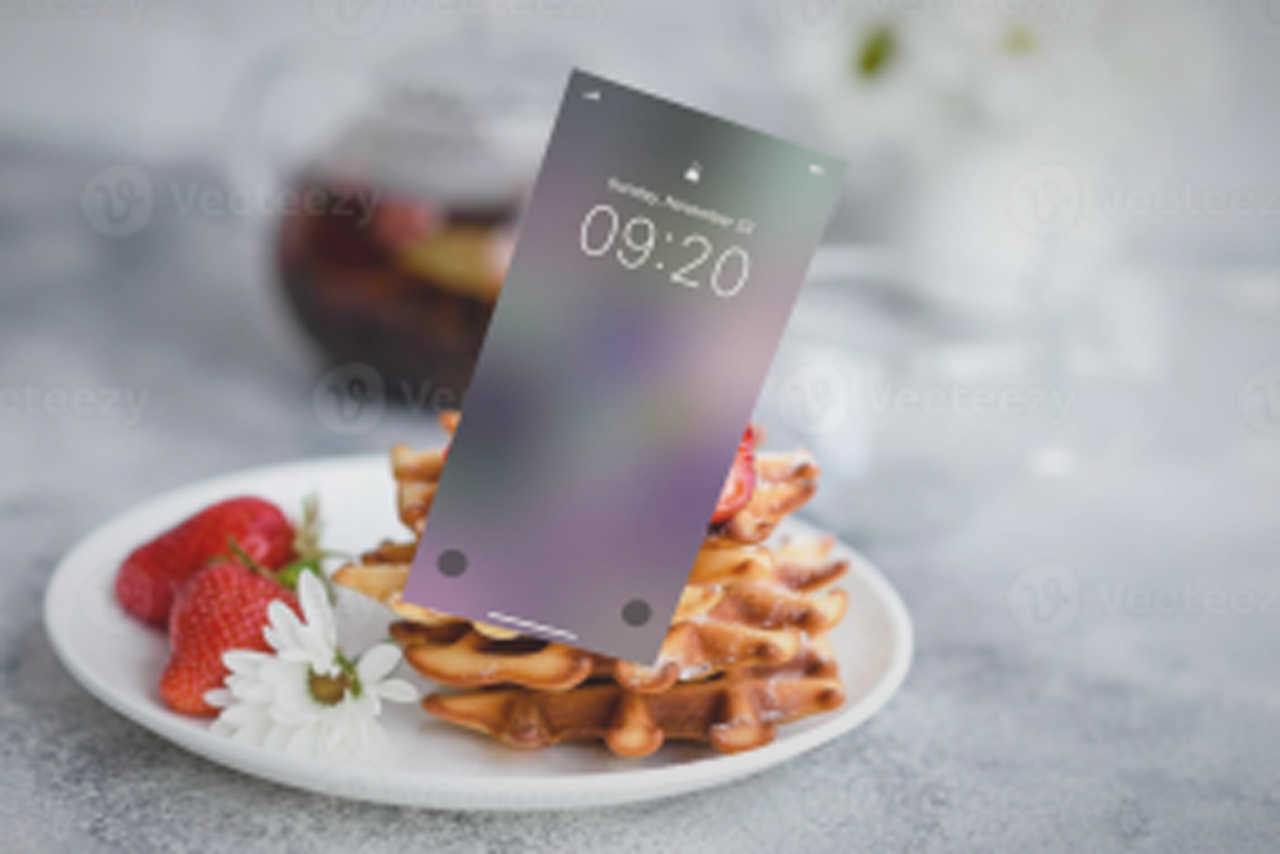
9 h 20 min
